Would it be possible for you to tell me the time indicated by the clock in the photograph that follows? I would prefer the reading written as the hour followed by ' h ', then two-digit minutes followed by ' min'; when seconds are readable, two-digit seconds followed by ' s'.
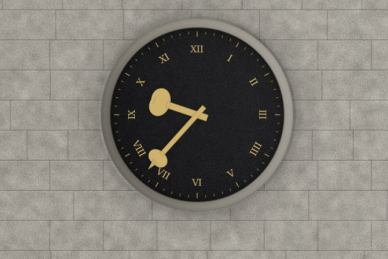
9 h 37 min
